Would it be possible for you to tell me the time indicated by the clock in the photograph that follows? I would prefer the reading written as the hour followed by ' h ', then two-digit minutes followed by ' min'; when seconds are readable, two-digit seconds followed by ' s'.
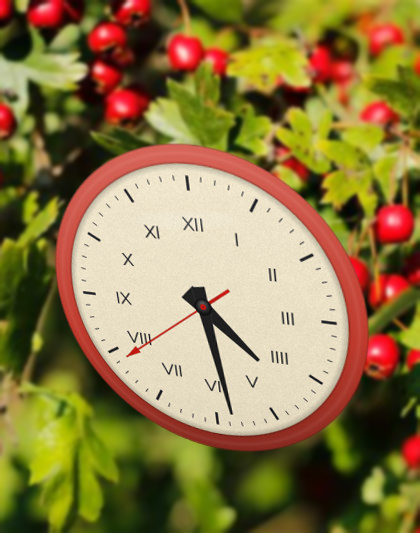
4 h 28 min 39 s
